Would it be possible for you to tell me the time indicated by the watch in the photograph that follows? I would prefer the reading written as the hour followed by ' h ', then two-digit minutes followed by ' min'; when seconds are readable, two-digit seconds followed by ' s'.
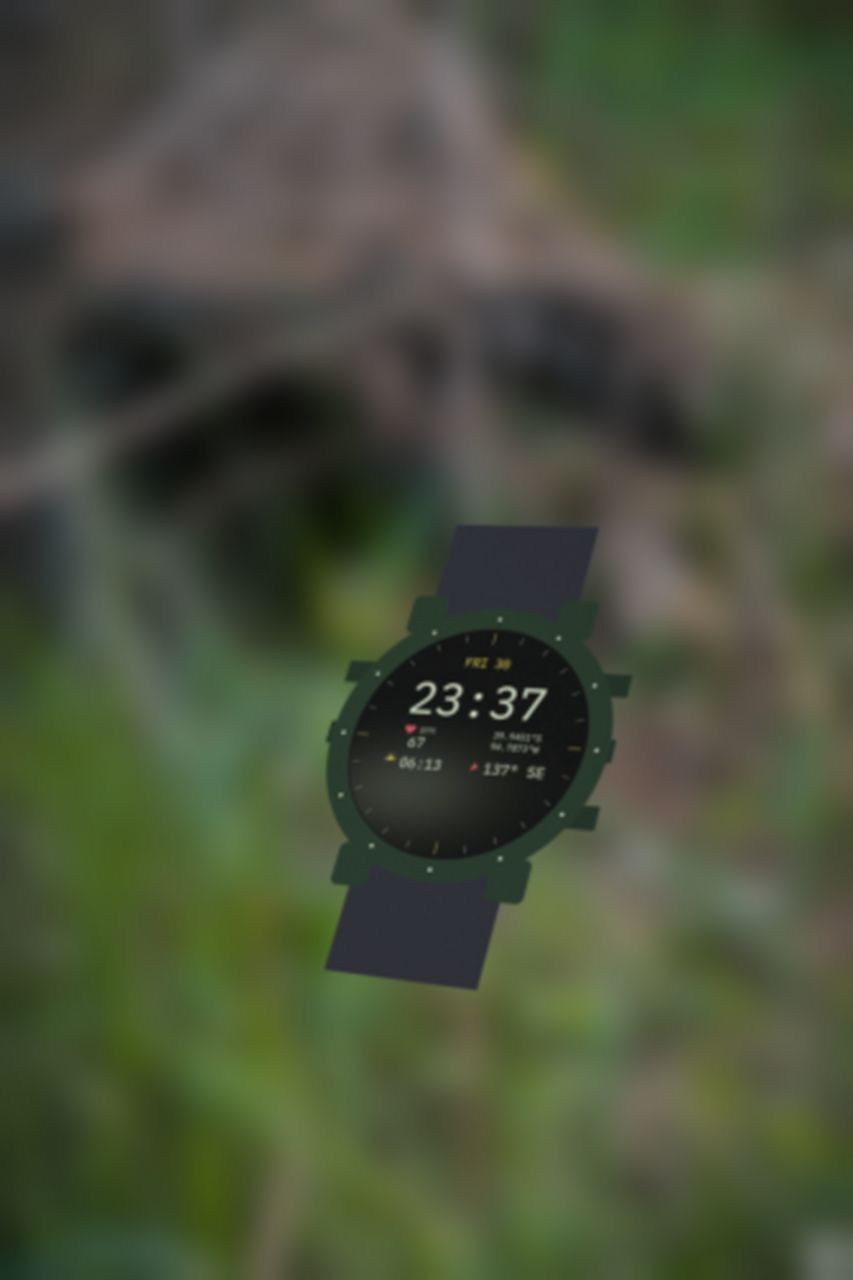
23 h 37 min
